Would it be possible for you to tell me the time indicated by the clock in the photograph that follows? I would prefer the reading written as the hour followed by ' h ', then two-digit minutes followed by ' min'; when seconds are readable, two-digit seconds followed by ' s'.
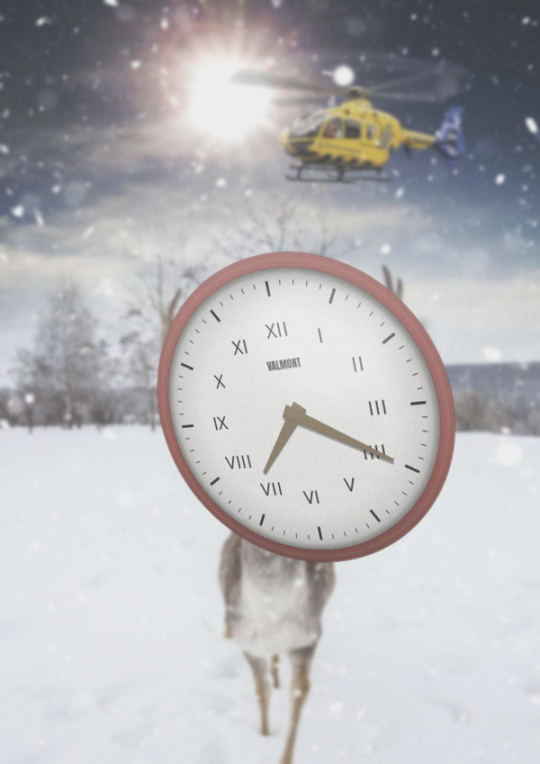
7 h 20 min
